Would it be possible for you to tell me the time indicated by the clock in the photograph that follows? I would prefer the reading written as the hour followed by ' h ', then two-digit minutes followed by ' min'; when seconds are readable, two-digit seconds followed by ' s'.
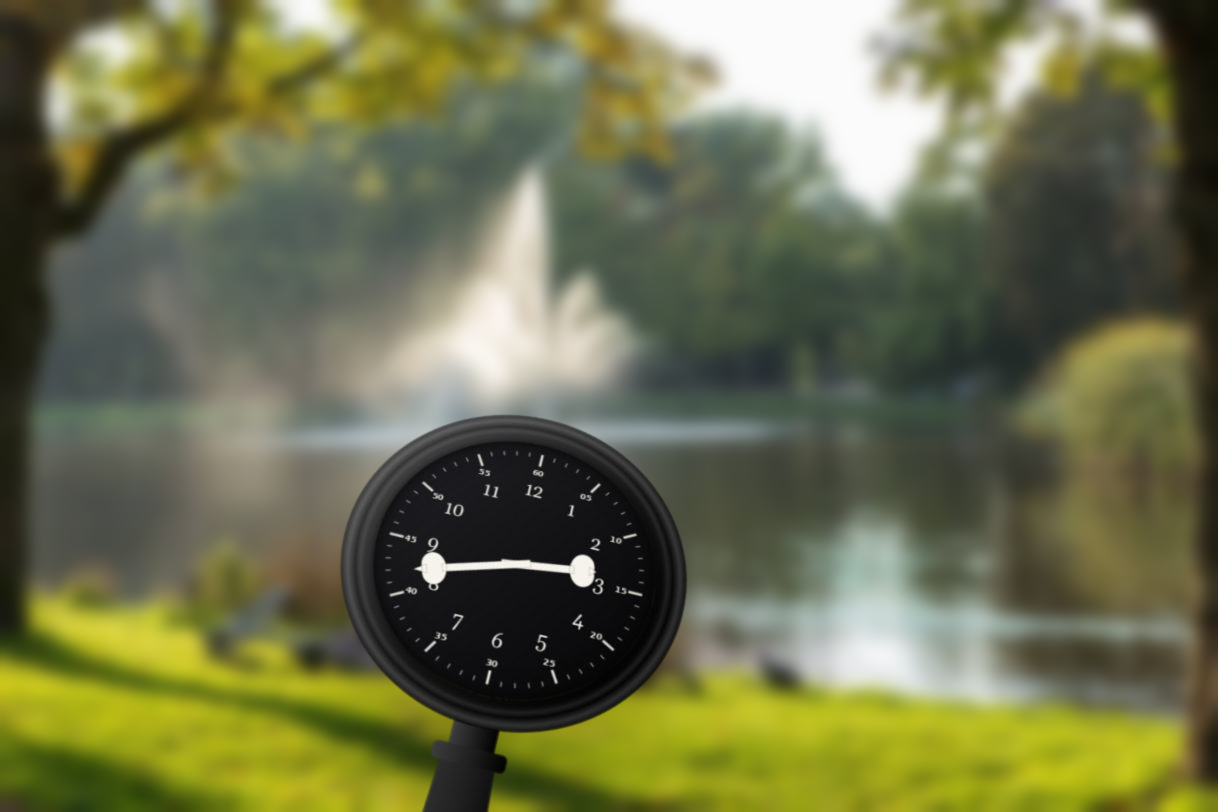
2 h 42 min
